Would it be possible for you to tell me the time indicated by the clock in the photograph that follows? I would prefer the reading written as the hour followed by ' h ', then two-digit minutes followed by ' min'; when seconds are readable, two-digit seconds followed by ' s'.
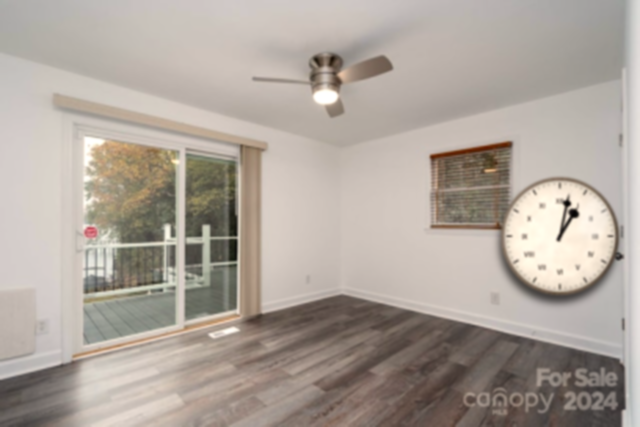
1 h 02 min
